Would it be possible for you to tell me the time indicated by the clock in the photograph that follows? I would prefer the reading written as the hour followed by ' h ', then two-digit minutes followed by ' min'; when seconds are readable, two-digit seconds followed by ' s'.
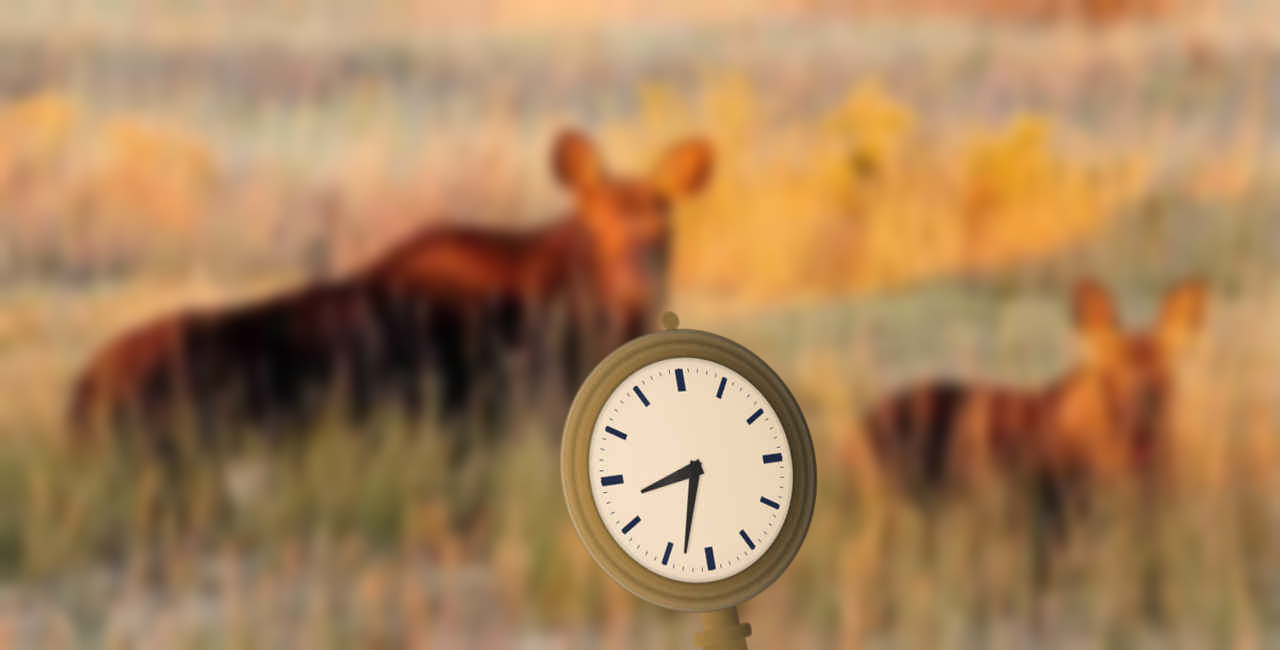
8 h 33 min
